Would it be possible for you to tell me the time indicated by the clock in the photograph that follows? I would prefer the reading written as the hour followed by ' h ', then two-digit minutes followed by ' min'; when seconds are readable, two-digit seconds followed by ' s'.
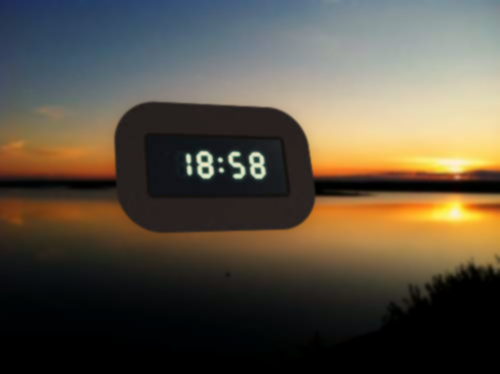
18 h 58 min
